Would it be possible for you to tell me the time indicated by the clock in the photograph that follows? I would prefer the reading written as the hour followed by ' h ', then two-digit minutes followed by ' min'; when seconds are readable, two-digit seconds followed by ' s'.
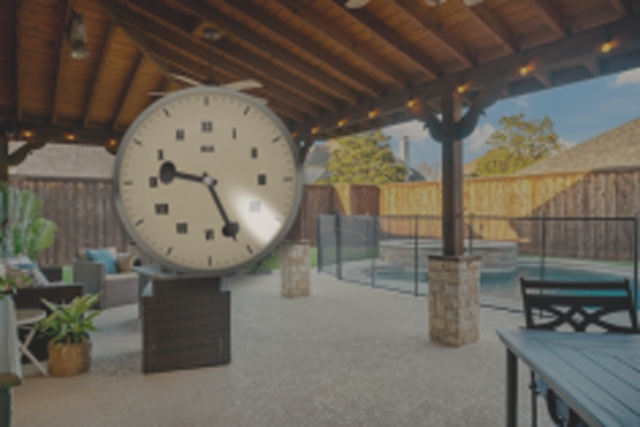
9 h 26 min
